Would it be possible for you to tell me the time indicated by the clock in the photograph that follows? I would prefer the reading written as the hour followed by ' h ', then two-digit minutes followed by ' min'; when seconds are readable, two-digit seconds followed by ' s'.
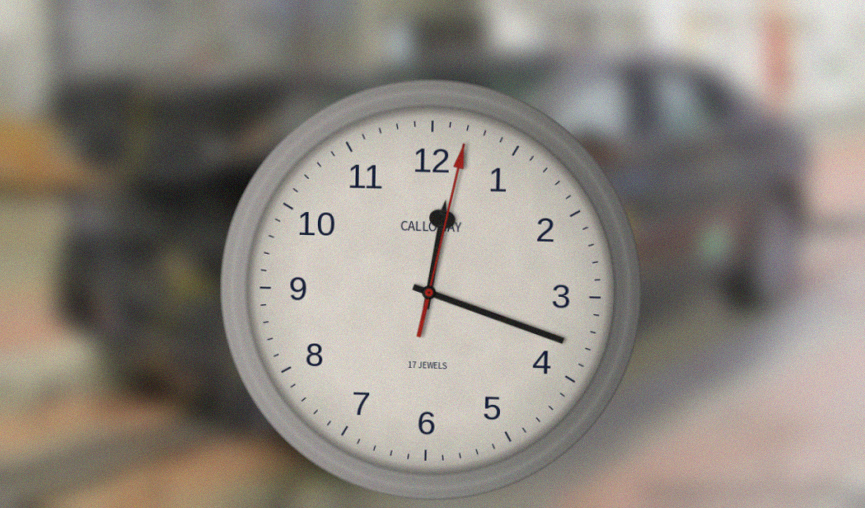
12 h 18 min 02 s
